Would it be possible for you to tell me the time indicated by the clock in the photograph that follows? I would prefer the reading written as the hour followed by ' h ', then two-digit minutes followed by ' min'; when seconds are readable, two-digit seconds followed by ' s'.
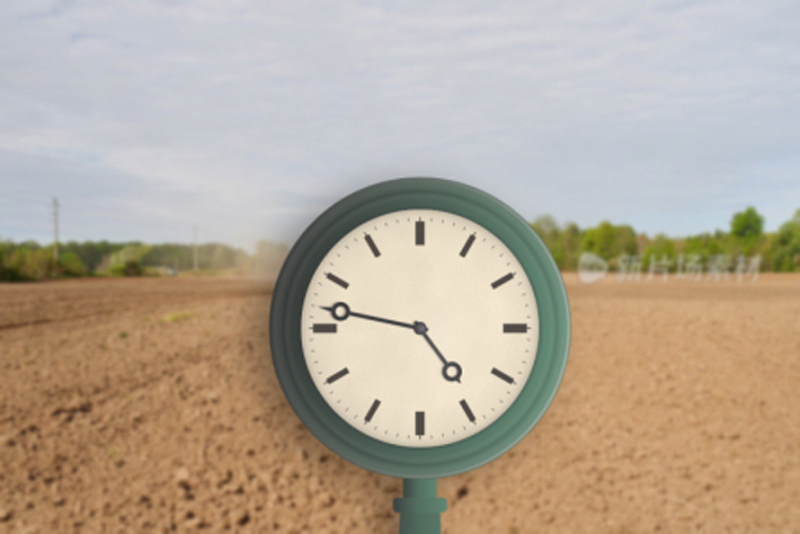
4 h 47 min
